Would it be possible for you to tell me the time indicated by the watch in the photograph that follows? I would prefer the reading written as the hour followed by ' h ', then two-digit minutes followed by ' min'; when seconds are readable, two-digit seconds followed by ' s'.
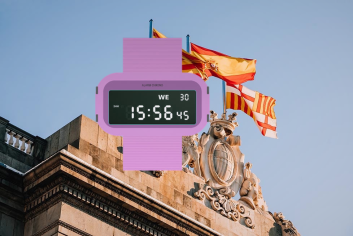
15 h 56 min 45 s
